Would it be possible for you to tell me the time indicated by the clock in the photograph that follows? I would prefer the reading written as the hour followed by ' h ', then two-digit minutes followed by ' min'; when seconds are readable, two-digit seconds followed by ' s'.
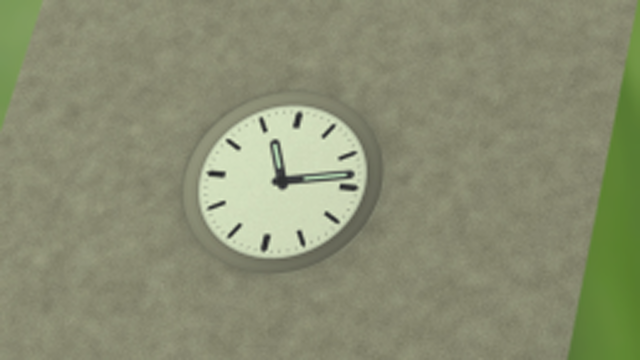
11 h 13 min
